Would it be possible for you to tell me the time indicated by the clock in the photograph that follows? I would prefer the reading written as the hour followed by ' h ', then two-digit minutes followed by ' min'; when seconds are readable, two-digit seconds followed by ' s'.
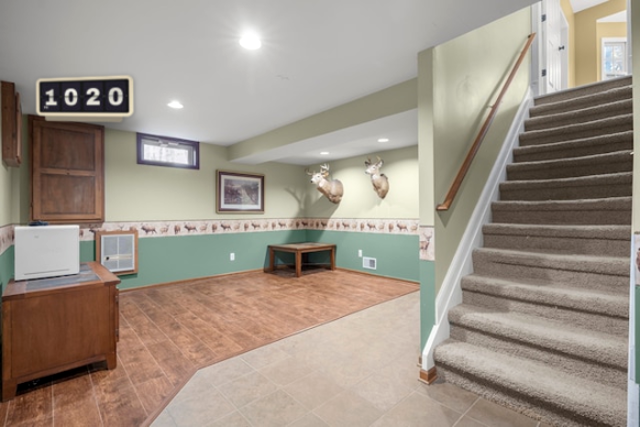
10 h 20 min
